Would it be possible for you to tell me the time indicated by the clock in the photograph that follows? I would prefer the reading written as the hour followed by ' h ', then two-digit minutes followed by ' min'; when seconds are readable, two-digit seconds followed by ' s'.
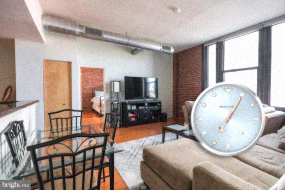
7 h 05 min
